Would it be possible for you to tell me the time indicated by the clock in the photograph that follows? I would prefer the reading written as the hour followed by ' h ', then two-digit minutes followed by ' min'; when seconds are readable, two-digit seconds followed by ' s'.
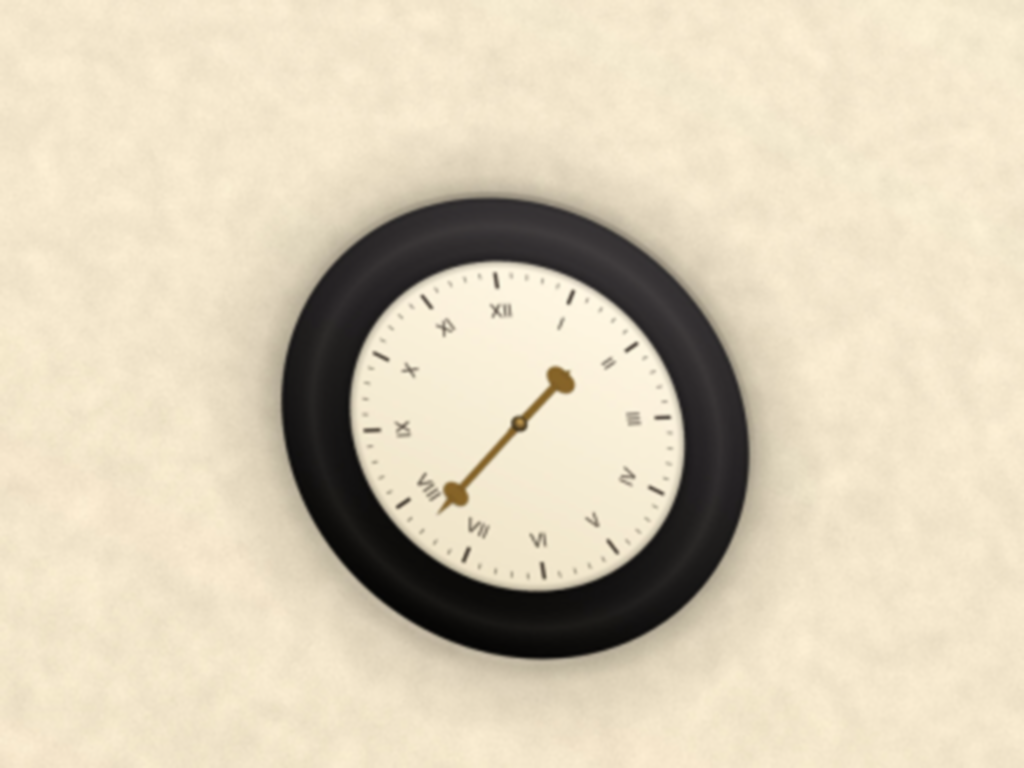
1 h 38 min
